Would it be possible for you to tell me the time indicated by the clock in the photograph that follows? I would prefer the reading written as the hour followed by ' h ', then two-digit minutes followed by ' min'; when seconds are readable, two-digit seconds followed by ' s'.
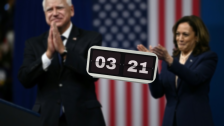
3 h 21 min
